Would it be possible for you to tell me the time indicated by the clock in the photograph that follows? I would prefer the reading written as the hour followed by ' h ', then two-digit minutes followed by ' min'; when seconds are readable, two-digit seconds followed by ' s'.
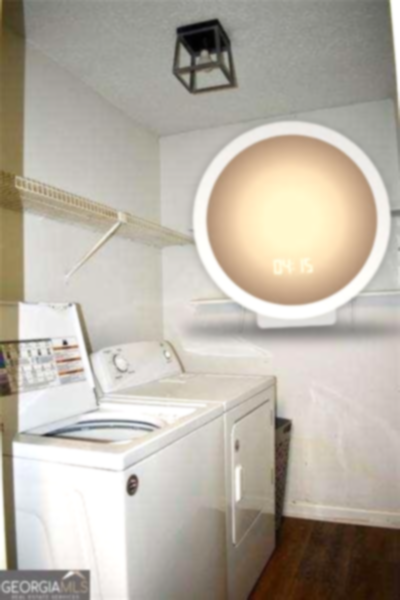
4 h 15 min
